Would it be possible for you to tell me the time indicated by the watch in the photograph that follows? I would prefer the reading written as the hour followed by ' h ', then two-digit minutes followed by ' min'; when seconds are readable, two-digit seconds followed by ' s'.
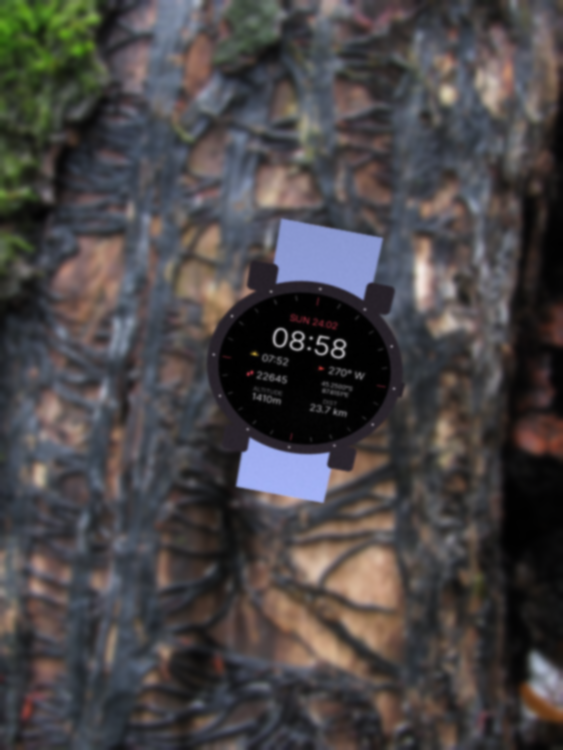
8 h 58 min
